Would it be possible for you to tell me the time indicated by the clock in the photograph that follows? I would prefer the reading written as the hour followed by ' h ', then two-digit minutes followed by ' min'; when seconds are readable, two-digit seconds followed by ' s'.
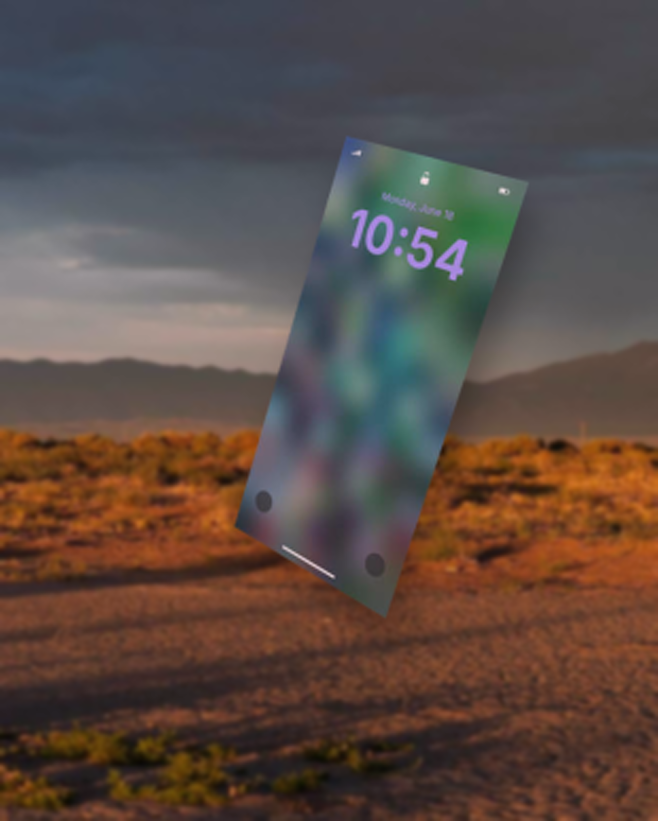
10 h 54 min
